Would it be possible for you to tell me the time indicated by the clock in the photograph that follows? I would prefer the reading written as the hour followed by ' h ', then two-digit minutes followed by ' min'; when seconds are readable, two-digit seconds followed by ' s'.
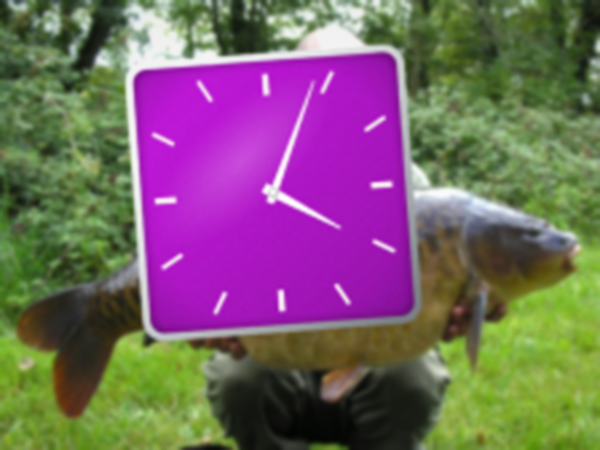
4 h 04 min
